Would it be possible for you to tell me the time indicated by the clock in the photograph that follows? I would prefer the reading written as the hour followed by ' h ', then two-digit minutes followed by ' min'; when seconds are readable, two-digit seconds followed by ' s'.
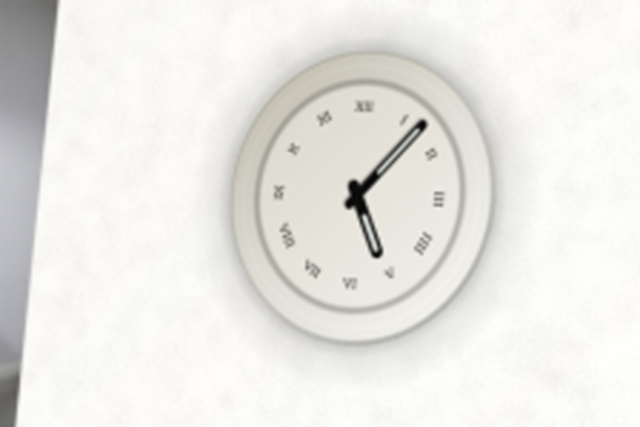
5 h 07 min
